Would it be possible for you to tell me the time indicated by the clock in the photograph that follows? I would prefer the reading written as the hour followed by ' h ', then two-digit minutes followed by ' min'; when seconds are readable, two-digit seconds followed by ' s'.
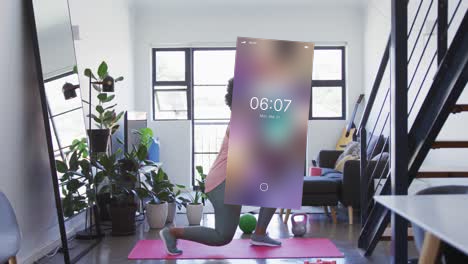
6 h 07 min
